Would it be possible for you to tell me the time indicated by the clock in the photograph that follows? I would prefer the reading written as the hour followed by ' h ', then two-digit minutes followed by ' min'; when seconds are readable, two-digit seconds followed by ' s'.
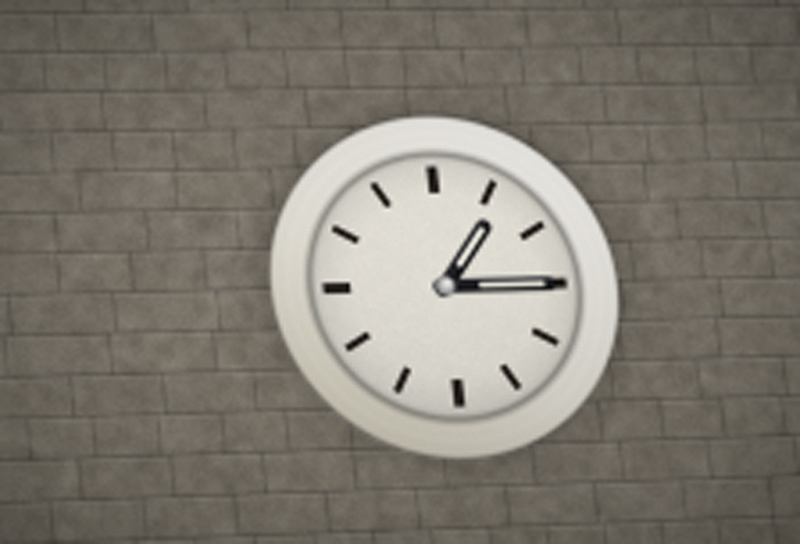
1 h 15 min
